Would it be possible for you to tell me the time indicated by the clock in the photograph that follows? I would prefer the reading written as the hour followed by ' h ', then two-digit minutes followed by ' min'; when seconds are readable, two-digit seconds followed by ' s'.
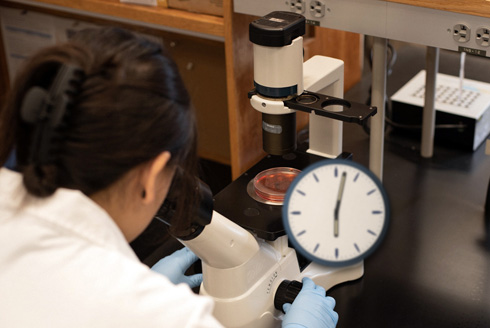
6 h 02 min
